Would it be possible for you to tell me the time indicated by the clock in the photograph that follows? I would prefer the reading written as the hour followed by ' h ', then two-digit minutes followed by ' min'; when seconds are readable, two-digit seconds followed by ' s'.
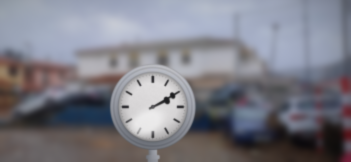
2 h 10 min
